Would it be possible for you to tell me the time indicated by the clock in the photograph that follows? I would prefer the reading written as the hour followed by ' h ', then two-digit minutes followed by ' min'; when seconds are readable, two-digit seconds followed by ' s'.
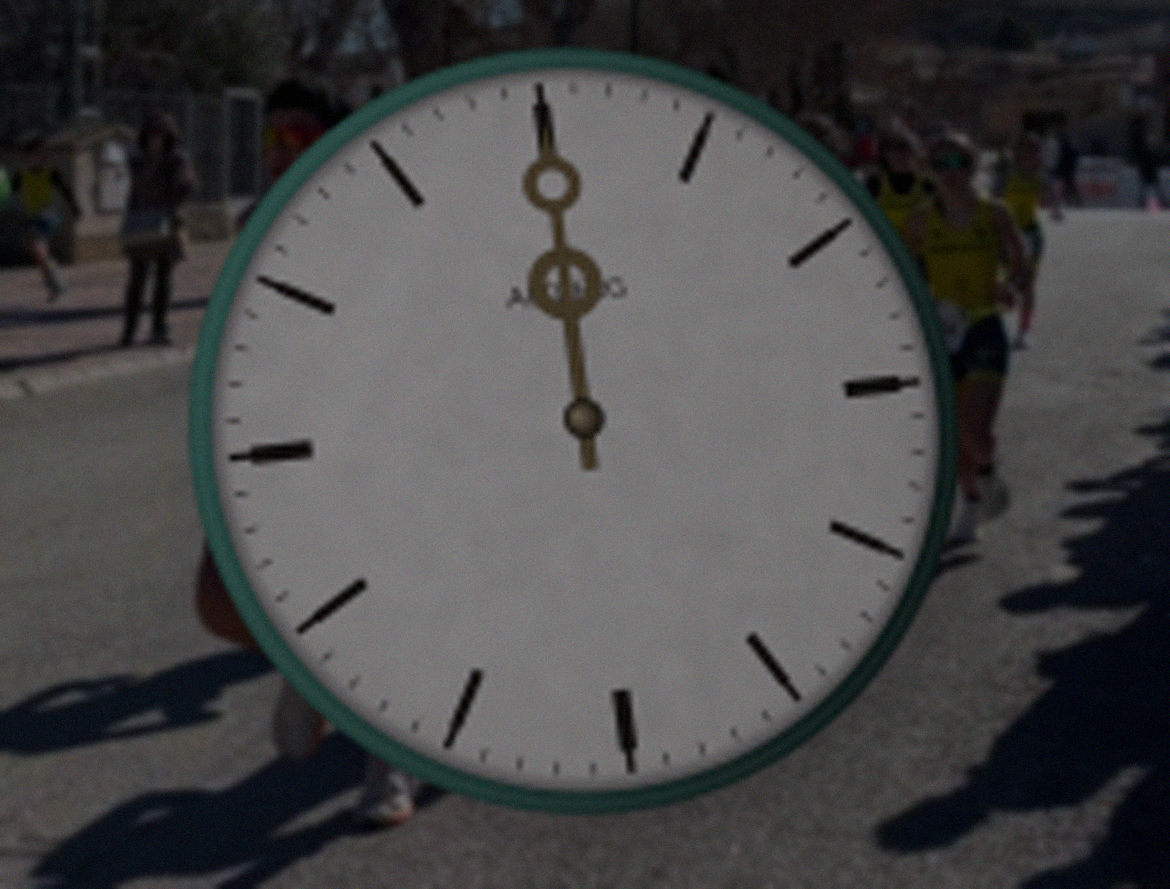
12 h 00 min
